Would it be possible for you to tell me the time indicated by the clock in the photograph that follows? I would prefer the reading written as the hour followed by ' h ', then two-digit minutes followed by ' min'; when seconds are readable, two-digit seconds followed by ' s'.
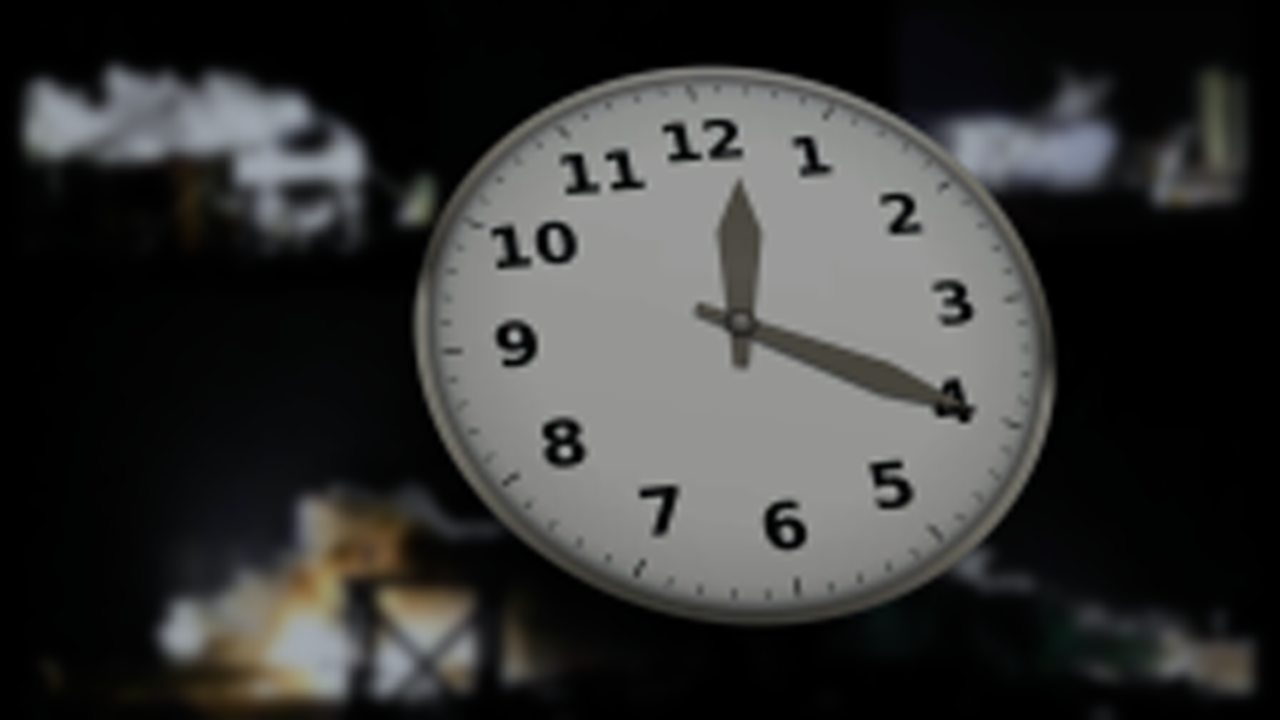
12 h 20 min
